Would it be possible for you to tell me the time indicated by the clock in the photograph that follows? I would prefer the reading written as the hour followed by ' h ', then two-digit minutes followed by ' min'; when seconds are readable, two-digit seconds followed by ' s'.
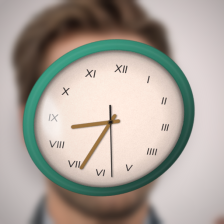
8 h 33 min 28 s
